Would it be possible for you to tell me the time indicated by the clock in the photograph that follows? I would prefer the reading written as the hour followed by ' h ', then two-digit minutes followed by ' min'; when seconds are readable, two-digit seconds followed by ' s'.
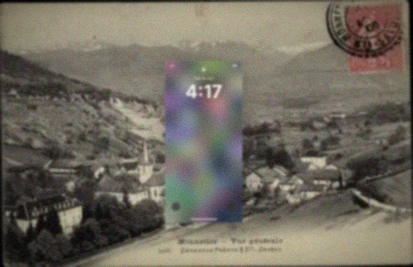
4 h 17 min
